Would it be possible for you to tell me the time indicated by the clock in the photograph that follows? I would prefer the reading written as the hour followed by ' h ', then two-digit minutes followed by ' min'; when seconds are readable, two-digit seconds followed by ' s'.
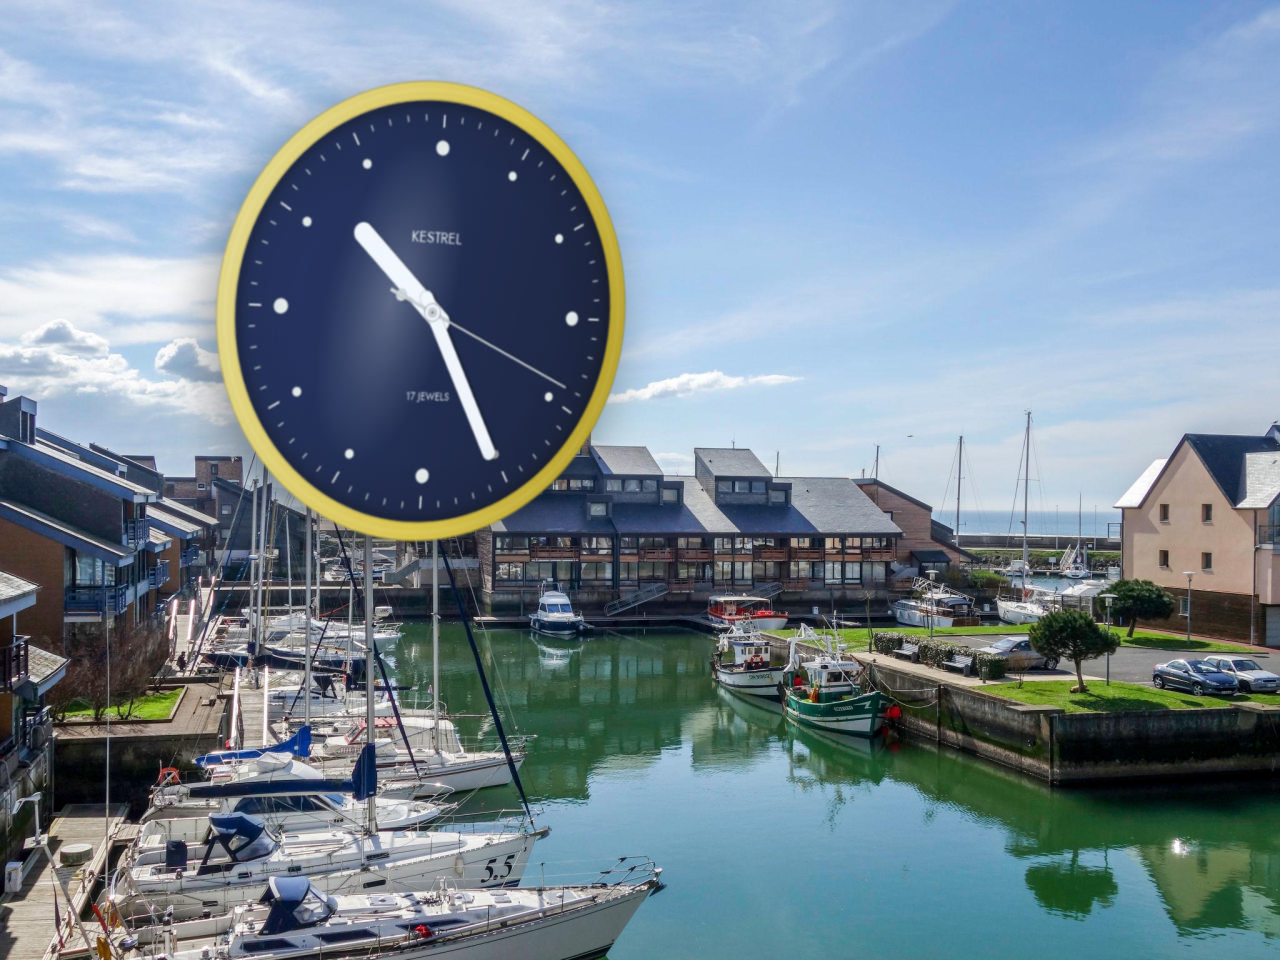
10 h 25 min 19 s
